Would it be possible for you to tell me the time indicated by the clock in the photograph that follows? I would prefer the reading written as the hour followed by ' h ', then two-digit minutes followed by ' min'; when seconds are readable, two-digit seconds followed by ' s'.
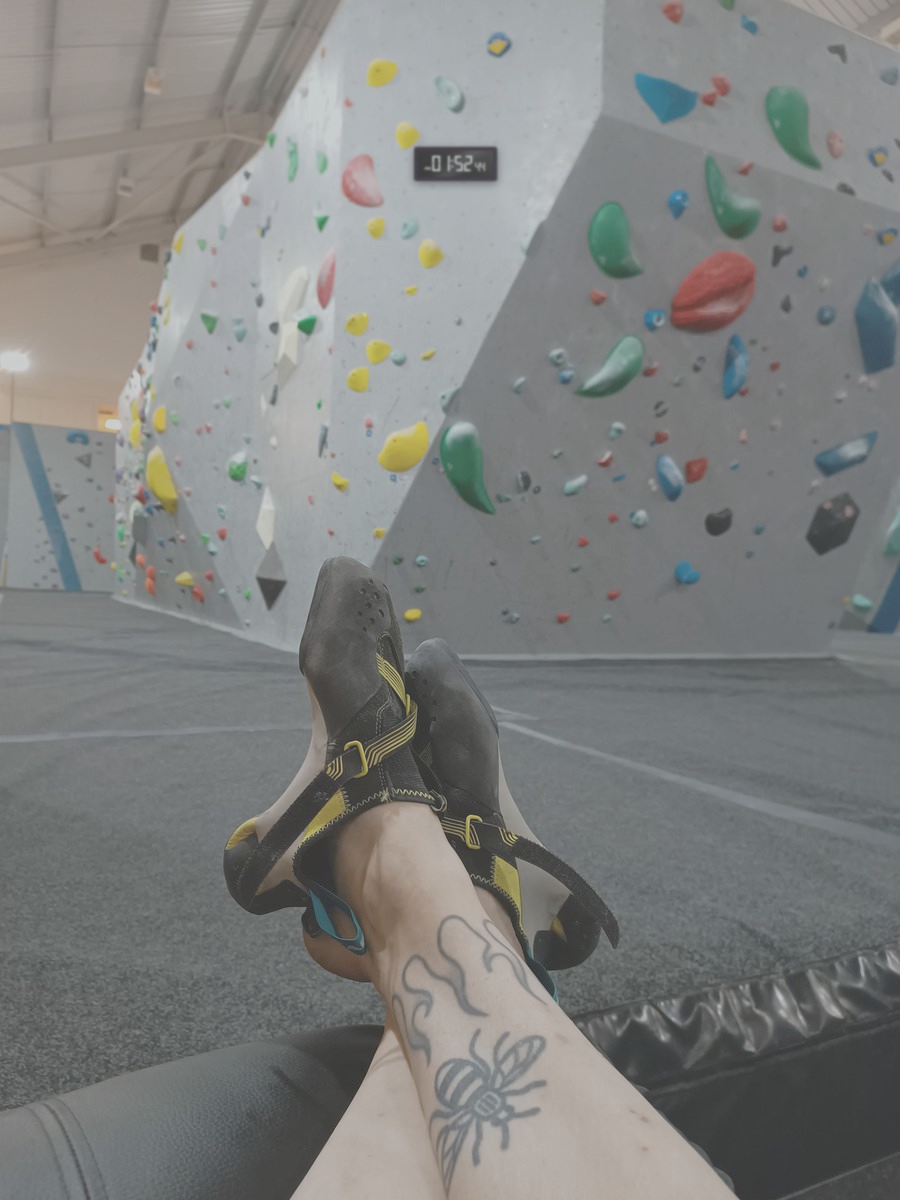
1 h 52 min
